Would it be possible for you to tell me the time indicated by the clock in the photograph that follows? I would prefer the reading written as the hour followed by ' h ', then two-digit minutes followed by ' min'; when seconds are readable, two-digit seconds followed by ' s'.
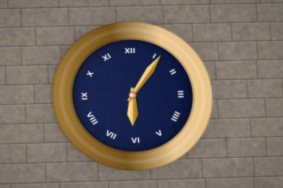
6 h 06 min
